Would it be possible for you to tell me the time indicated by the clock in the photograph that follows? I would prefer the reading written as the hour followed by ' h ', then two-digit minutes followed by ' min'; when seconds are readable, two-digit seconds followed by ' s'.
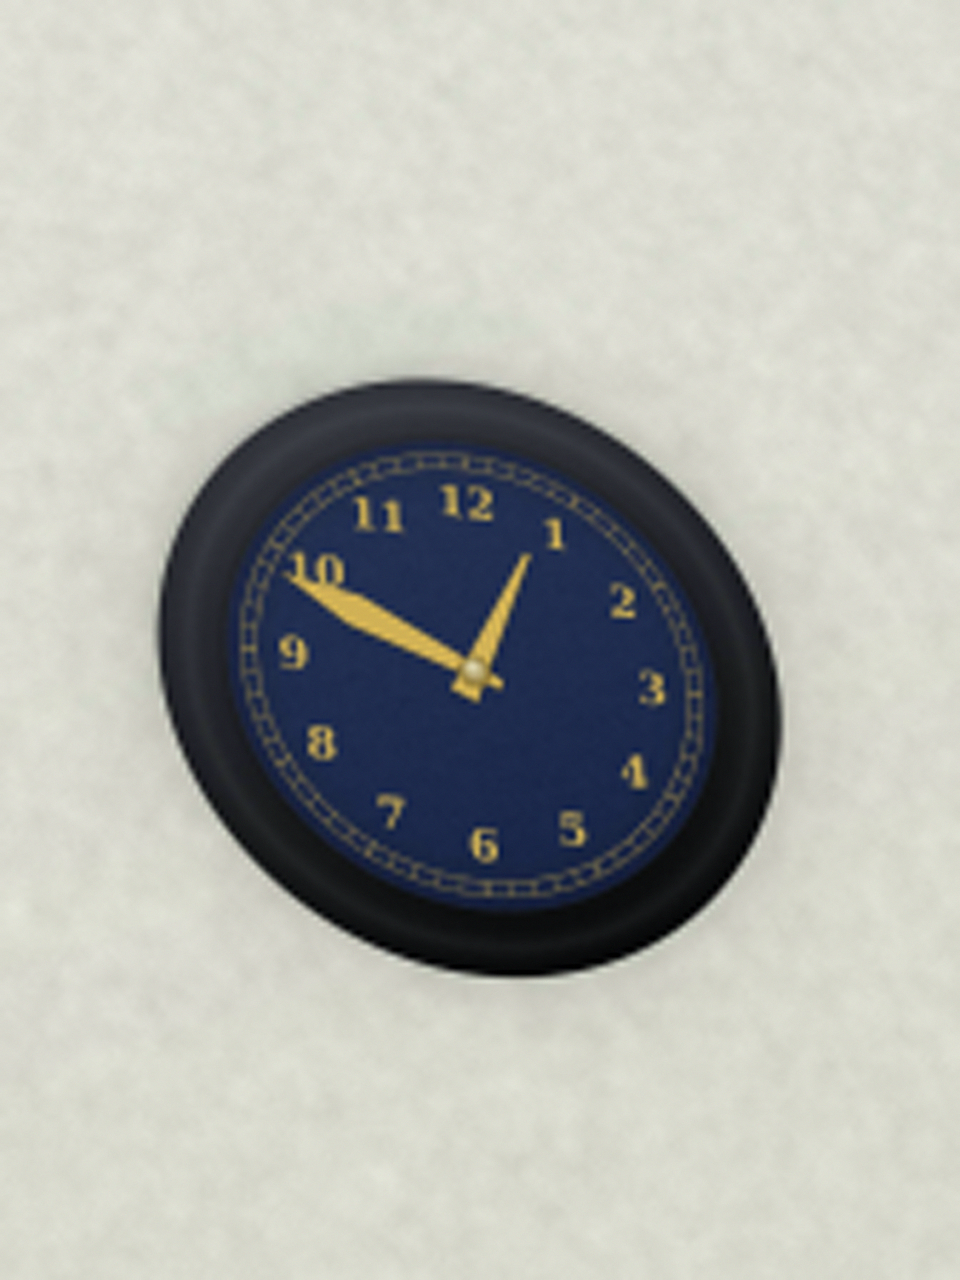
12 h 49 min
